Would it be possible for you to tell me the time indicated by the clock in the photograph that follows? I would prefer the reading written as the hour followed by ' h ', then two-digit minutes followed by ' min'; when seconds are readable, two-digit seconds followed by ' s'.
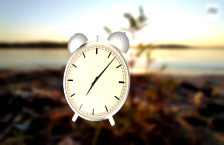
7 h 07 min
